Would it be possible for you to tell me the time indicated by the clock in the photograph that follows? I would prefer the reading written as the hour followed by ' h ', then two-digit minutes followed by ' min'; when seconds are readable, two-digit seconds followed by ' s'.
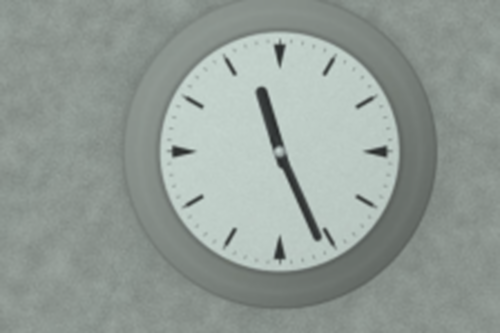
11 h 26 min
